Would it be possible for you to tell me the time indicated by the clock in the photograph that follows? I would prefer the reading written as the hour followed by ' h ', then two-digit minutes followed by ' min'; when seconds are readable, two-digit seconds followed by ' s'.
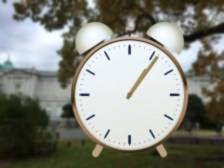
1 h 06 min
